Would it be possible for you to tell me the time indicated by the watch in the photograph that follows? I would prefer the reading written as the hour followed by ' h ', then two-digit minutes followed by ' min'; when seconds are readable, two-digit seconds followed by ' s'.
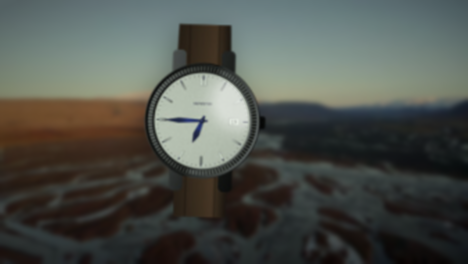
6 h 45 min
